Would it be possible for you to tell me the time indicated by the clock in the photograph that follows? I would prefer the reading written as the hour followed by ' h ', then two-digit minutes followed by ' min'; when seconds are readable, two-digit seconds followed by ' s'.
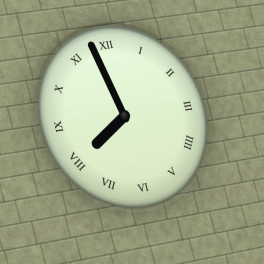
7 h 58 min
